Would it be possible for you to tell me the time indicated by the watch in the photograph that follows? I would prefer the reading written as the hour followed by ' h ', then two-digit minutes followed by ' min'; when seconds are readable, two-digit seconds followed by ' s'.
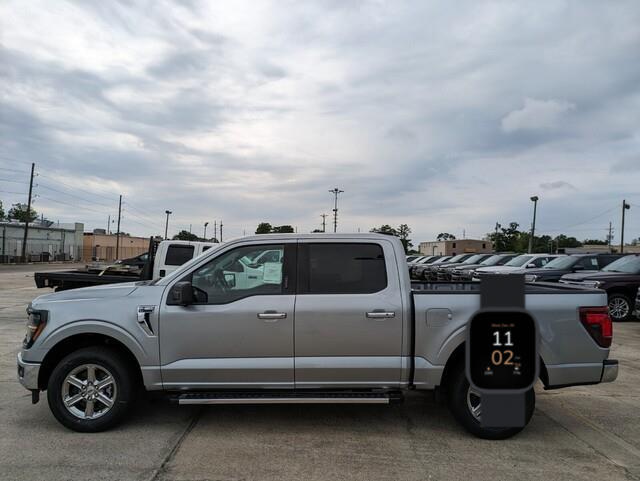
11 h 02 min
